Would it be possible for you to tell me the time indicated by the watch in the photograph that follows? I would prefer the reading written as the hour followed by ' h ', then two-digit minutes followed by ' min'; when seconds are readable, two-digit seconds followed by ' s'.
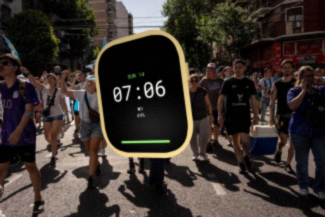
7 h 06 min
